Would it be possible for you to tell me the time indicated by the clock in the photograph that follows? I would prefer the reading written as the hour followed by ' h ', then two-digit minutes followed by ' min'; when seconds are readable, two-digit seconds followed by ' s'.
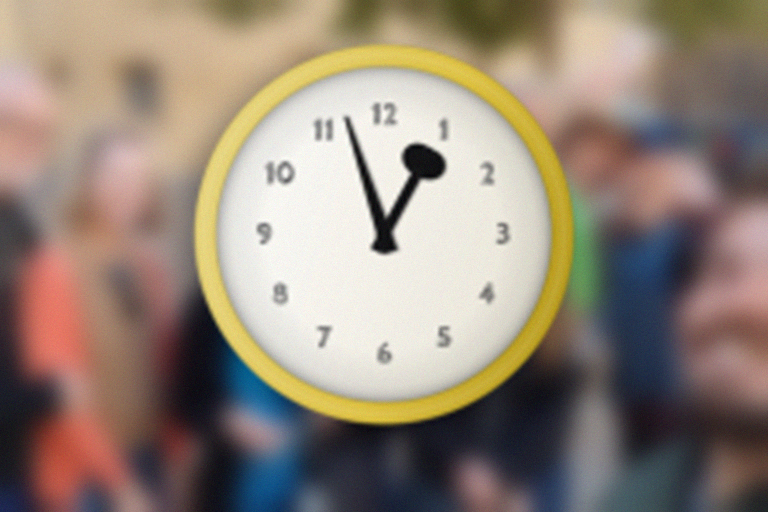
12 h 57 min
